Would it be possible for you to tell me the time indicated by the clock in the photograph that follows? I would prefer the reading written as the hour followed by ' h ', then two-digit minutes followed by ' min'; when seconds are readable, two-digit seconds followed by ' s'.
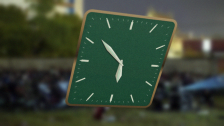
5 h 52 min
